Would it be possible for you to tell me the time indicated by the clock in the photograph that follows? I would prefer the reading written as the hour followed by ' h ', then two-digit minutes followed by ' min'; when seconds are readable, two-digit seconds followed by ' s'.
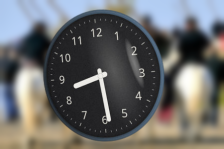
8 h 29 min
